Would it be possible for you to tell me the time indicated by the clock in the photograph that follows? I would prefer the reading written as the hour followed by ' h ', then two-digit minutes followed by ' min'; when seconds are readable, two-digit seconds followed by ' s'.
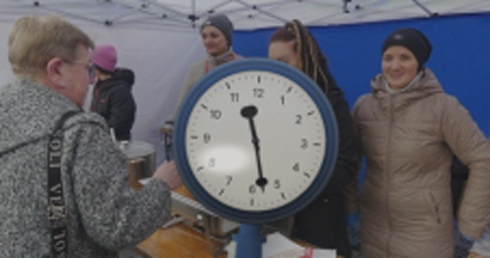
11 h 28 min
